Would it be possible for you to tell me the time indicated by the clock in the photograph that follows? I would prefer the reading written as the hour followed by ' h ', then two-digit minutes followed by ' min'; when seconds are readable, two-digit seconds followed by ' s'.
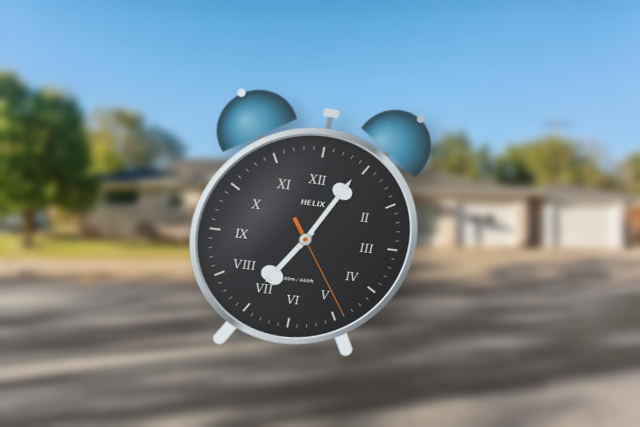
7 h 04 min 24 s
